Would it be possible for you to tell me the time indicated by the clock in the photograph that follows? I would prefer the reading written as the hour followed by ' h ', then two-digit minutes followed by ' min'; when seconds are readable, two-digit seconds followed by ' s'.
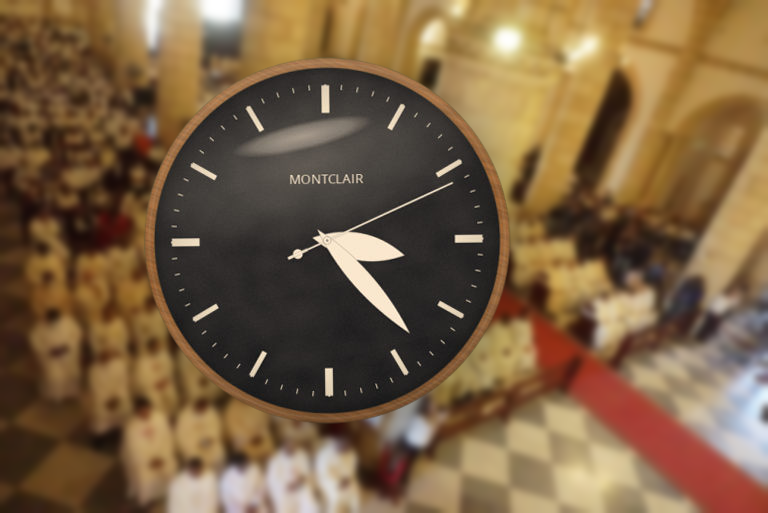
3 h 23 min 11 s
